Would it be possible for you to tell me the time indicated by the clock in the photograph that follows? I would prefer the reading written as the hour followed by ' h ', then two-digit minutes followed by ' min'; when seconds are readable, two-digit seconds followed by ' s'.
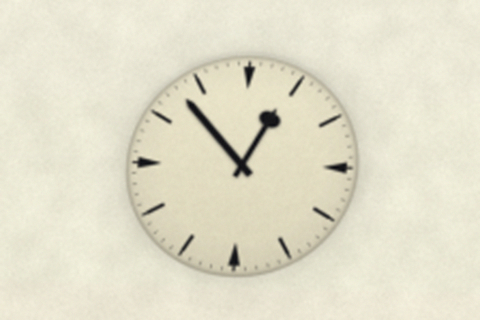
12 h 53 min
